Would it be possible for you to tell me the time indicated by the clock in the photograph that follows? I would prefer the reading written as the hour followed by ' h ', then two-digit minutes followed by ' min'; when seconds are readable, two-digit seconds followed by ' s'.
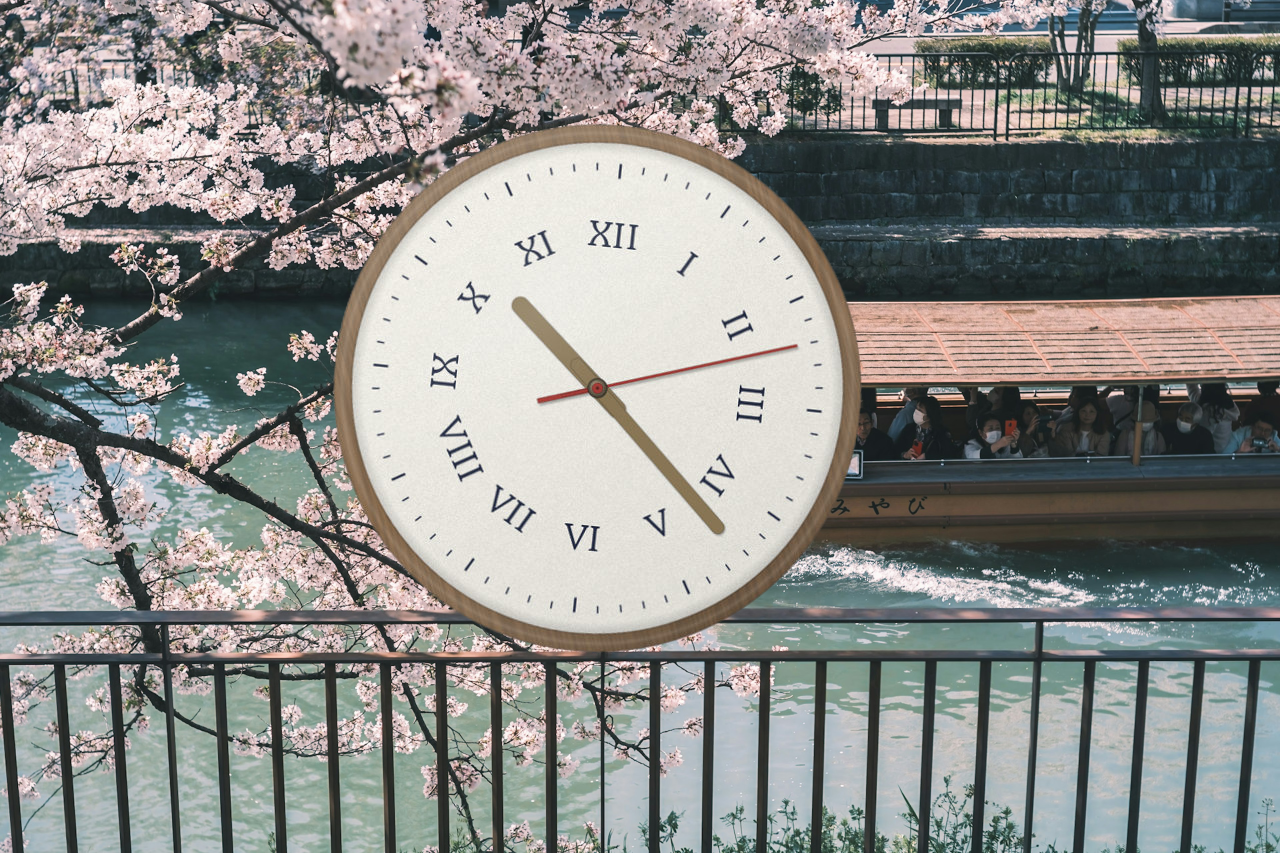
10 h 22 min 12 s
